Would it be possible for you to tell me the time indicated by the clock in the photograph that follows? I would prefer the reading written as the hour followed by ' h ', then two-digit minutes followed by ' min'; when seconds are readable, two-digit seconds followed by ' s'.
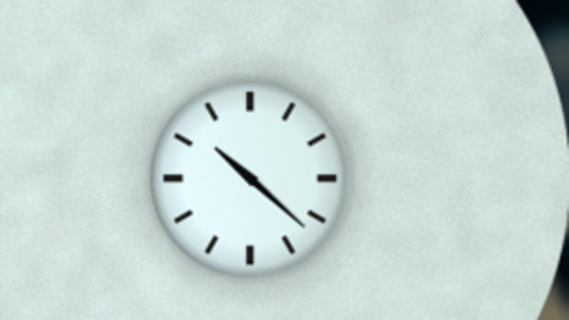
10 h 22 min
